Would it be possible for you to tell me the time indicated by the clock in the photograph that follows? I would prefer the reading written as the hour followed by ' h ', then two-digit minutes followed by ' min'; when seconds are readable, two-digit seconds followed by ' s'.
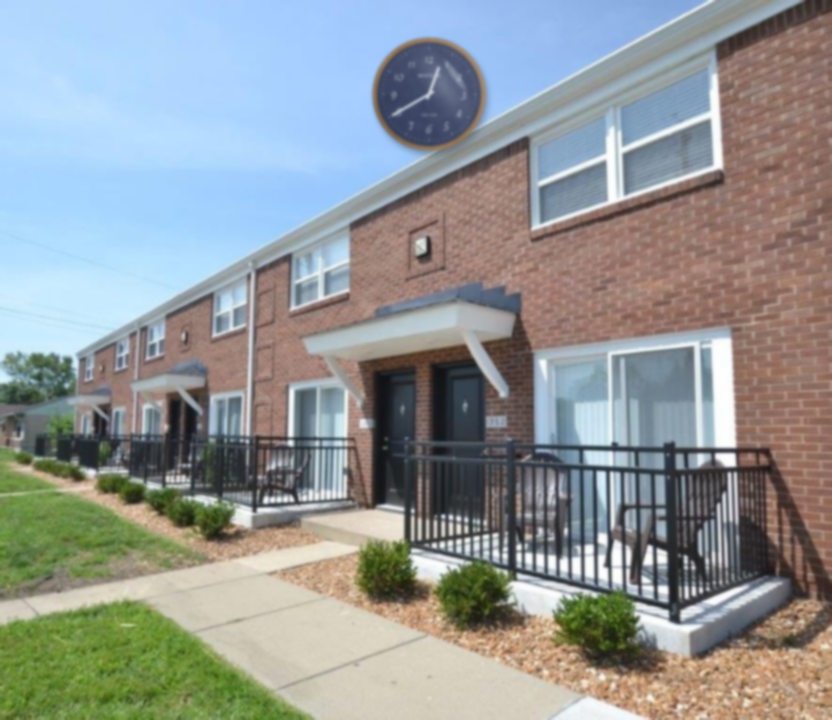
12 h 40 min
